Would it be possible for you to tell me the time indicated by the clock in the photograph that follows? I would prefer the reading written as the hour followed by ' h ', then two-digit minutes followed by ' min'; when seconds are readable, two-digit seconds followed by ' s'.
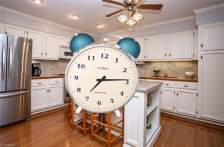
7 h 14 min
